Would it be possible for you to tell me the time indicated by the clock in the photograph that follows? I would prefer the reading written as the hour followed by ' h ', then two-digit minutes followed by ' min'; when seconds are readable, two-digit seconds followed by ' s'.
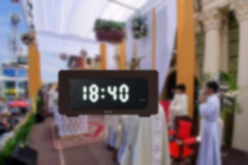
18 h 40 min
